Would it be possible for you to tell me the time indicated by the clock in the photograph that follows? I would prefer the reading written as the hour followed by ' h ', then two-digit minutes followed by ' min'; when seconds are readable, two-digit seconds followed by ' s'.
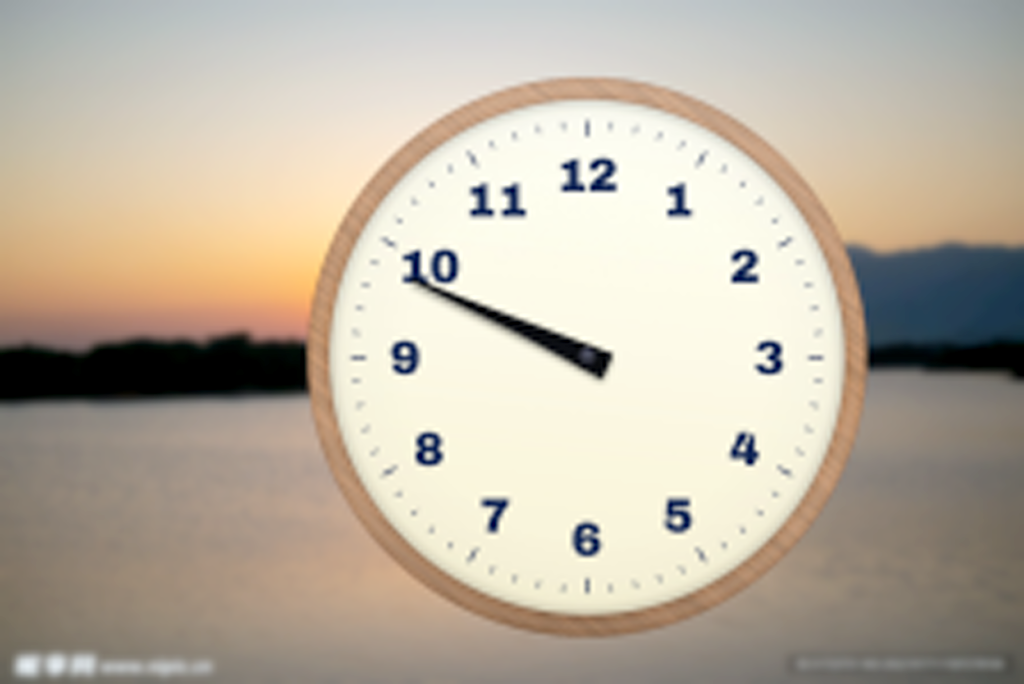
9 h 49 min
